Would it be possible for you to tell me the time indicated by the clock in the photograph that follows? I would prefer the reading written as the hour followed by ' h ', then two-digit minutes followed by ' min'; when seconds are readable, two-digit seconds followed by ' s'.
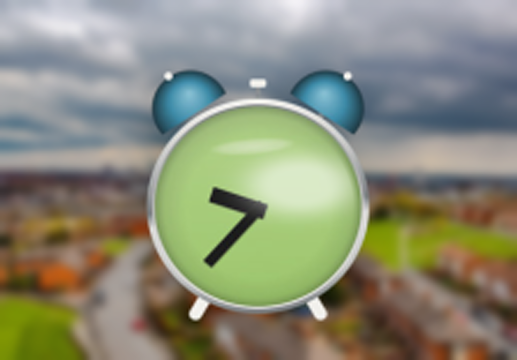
9 h 37 min
